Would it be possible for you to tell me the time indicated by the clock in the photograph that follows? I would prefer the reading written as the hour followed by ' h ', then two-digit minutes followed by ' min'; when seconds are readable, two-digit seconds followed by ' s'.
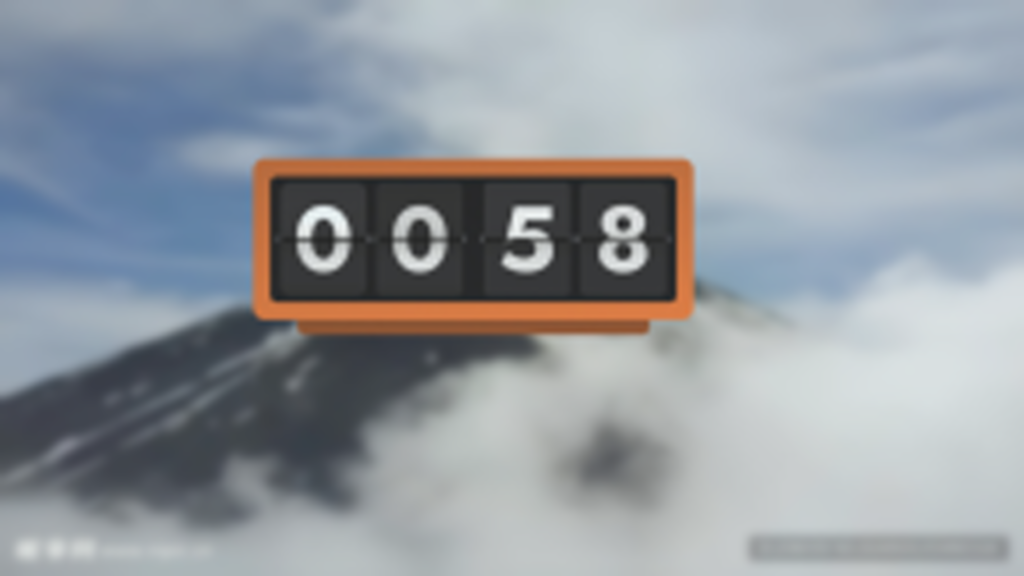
0 h 58 min
